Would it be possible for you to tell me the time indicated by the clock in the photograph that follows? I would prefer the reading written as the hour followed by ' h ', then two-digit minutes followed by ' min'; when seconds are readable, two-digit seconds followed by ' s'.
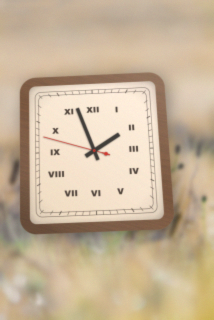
1 h 56 min 48 s
